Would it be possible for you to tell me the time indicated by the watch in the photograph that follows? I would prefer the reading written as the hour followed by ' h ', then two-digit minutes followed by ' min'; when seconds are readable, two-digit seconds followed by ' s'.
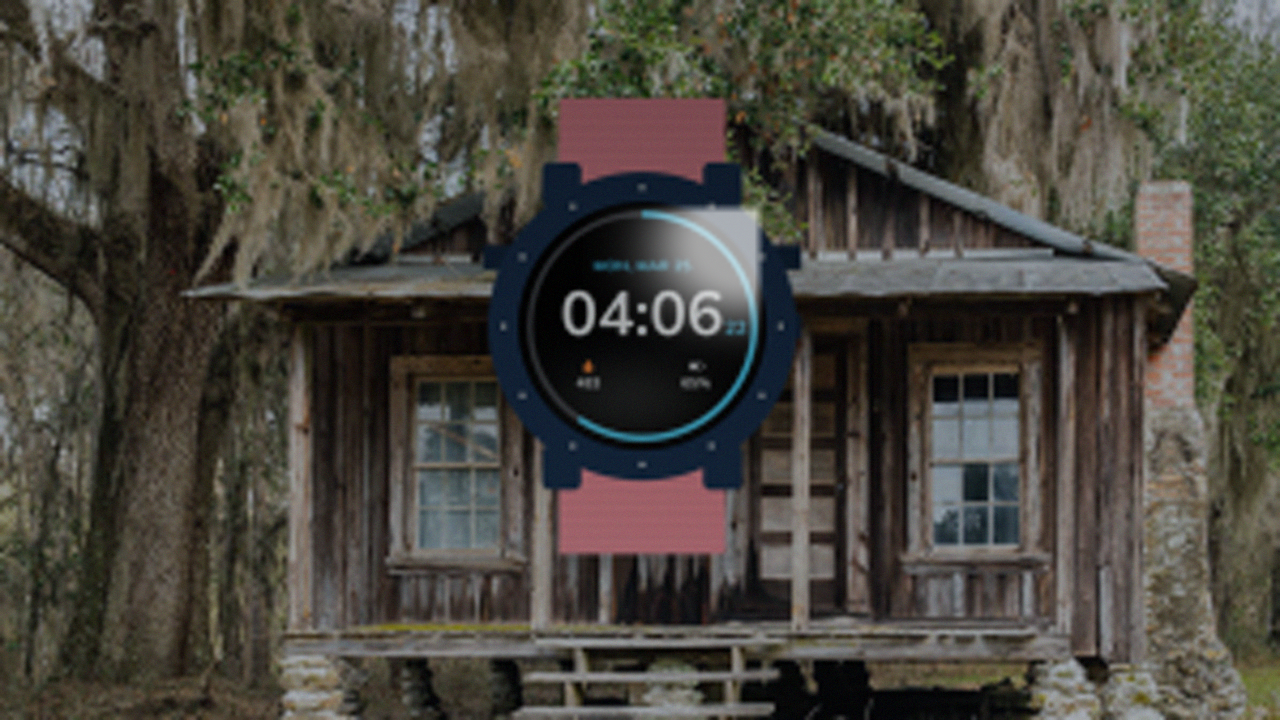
4 h 06 min
